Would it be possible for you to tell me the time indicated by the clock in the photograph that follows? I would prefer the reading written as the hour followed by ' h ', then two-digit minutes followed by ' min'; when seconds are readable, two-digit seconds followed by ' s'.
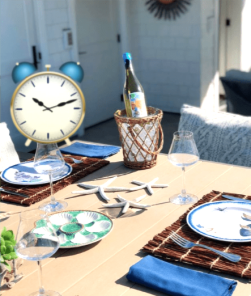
10 h 12 min
